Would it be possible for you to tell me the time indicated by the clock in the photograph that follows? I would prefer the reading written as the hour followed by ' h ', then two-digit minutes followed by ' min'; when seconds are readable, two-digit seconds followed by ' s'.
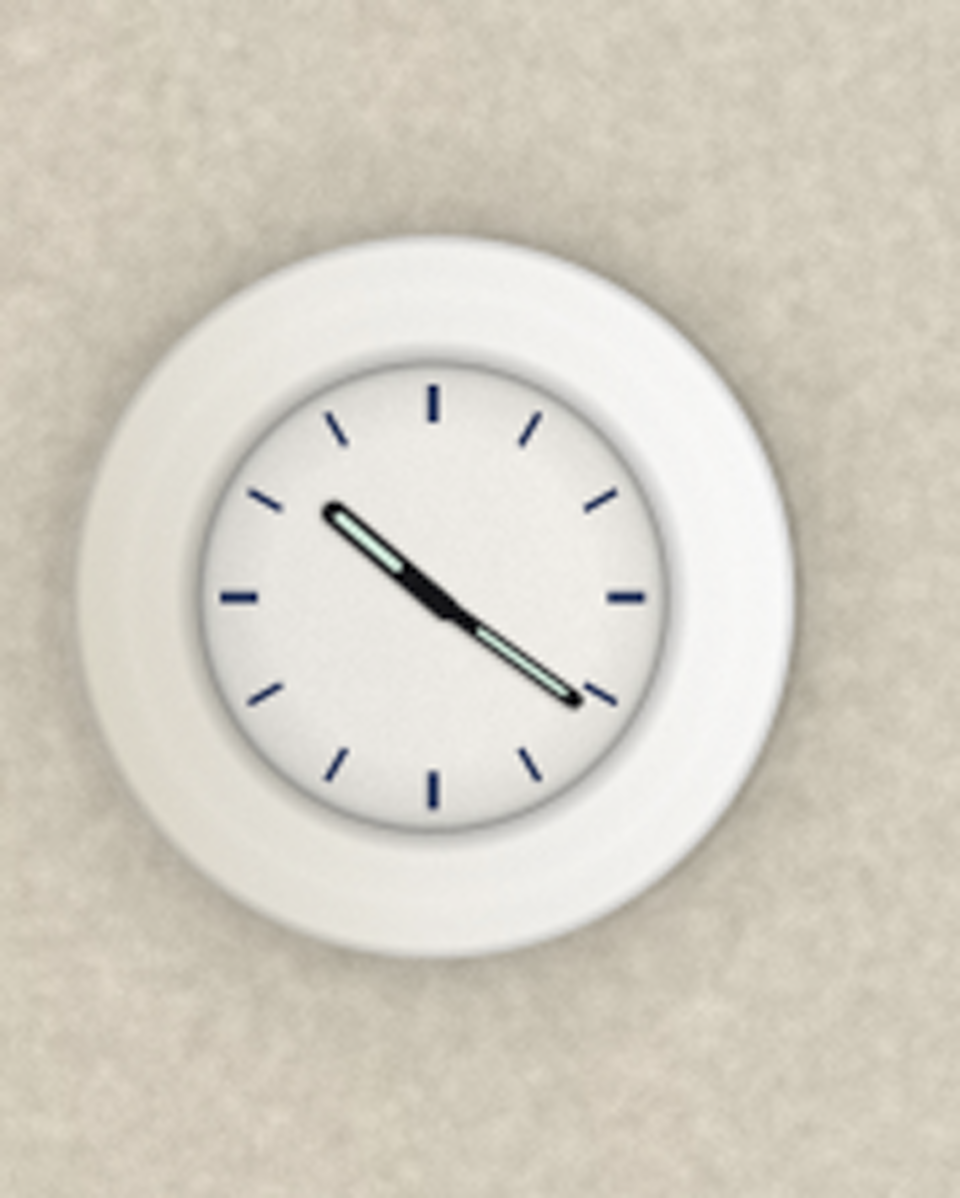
10 h 21 min
